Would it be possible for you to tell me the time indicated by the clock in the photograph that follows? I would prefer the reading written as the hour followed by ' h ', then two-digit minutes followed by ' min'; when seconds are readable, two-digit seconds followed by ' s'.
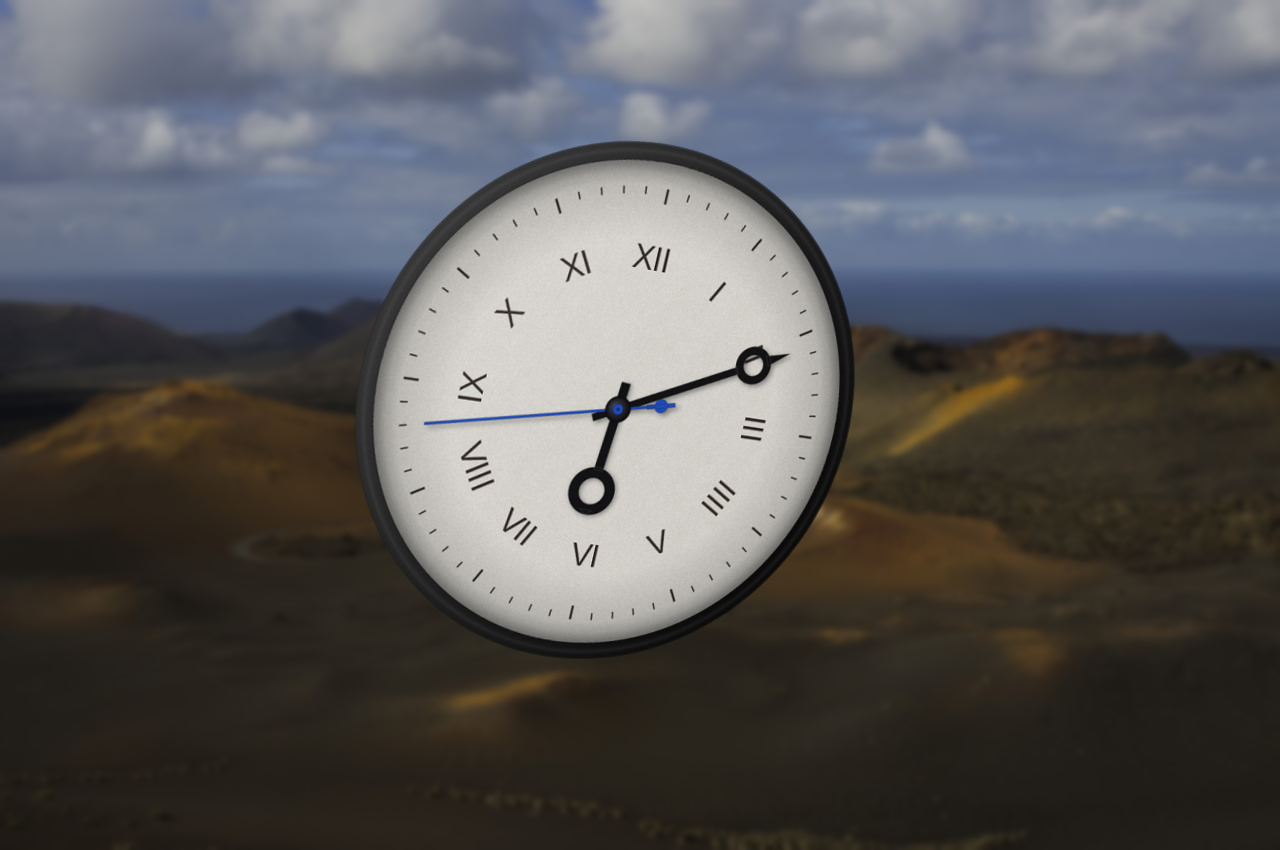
6 h 10 min 43 s
